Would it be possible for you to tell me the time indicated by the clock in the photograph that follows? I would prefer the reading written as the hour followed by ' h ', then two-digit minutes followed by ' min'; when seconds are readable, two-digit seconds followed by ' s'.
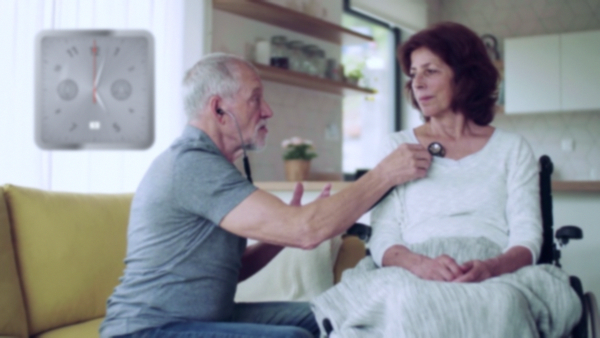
5 h 03 min
